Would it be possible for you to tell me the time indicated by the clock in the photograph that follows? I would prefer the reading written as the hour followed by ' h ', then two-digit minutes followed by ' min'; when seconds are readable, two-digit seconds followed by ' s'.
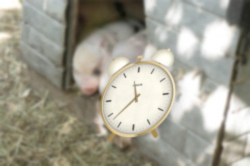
11 h 38 min
